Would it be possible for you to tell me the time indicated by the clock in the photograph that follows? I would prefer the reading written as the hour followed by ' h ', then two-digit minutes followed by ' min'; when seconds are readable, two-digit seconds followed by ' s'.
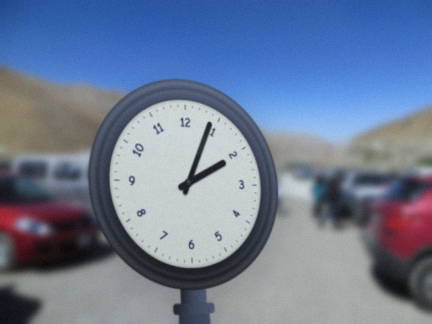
2 h 04 min
